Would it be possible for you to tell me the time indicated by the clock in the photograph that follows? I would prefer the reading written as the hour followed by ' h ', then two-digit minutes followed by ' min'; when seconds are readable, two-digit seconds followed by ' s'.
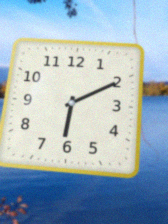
6 h 10 min
